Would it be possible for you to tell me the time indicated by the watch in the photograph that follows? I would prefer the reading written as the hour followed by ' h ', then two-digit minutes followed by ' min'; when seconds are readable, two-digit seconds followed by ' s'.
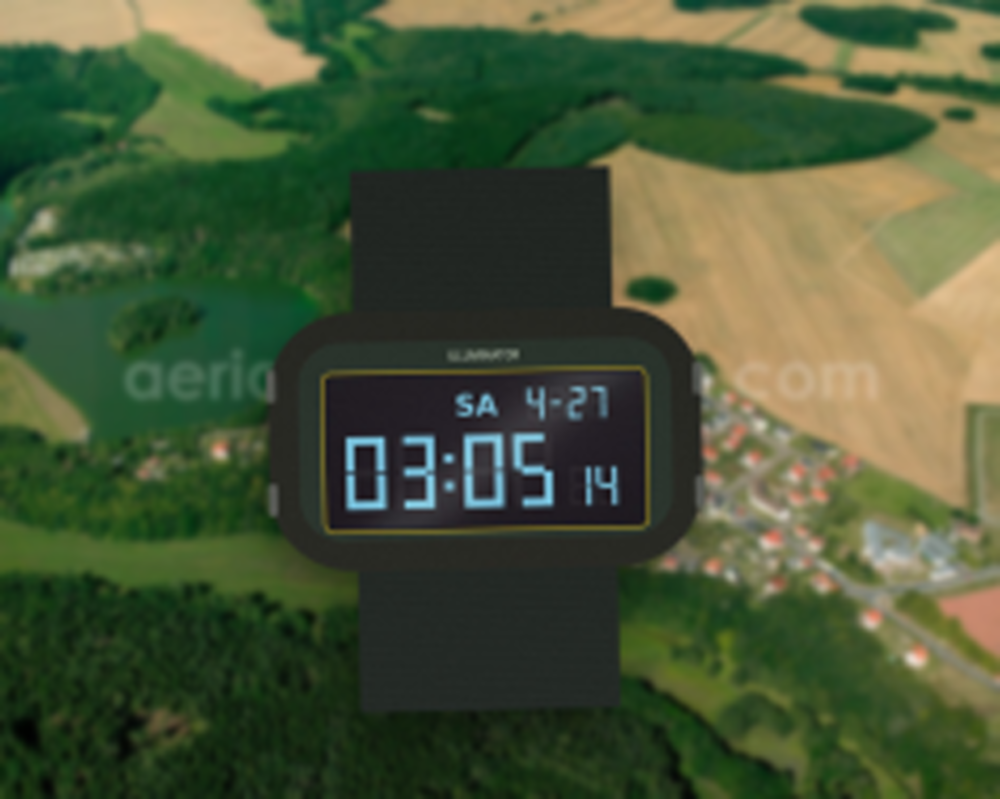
3 h 05 min 14 s
